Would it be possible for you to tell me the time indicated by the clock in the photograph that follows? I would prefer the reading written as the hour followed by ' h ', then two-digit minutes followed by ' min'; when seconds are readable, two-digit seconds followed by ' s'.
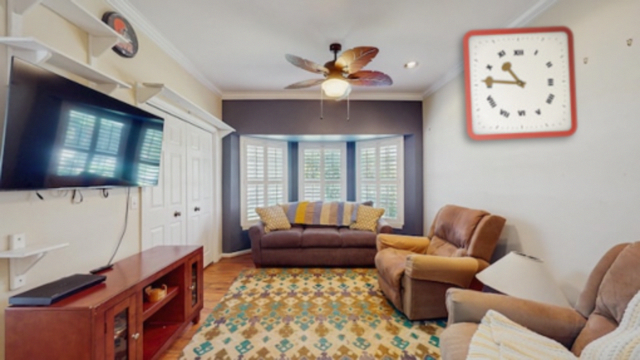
10 h 46 min
